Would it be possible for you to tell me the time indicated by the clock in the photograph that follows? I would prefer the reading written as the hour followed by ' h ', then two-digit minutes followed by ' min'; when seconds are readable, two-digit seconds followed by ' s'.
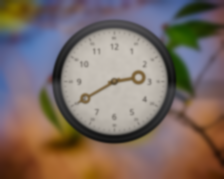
2 h 40 min
